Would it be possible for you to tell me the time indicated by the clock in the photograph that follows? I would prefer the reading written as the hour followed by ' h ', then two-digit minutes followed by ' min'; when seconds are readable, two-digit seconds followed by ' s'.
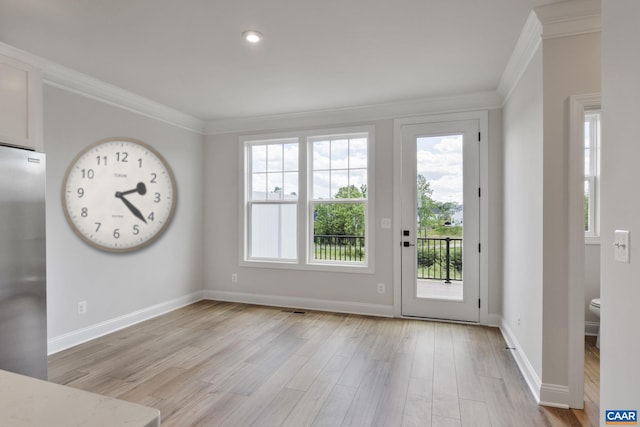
2 h 22 min
